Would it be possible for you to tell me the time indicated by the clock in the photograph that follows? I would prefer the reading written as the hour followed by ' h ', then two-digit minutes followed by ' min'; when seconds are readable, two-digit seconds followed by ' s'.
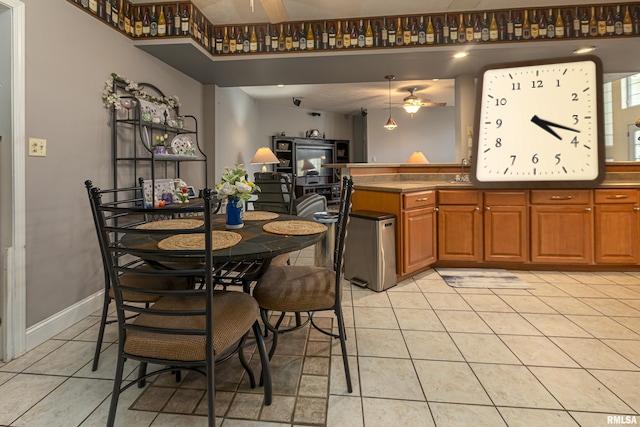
4 h 18 min
